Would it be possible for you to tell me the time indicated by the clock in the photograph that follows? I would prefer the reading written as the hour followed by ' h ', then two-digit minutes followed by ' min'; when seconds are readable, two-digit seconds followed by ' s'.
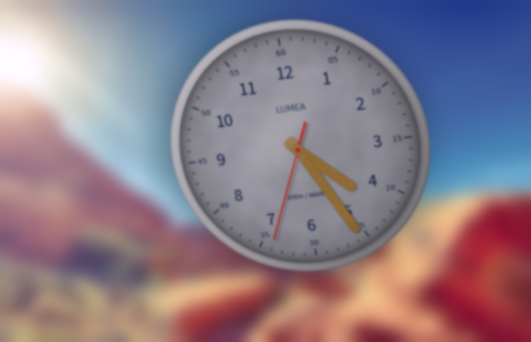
4 h 25 min 34 s
